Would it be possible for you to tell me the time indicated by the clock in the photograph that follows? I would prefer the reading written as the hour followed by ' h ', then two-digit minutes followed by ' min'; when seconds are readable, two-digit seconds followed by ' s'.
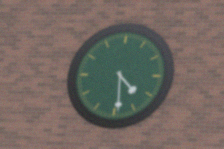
4 h 29 min
